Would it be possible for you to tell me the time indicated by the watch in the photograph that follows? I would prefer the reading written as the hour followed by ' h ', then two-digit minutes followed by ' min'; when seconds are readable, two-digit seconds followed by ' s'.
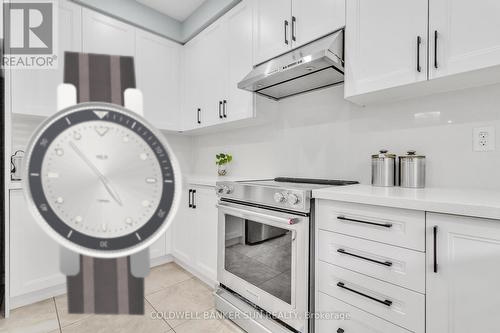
4 h 53 min
